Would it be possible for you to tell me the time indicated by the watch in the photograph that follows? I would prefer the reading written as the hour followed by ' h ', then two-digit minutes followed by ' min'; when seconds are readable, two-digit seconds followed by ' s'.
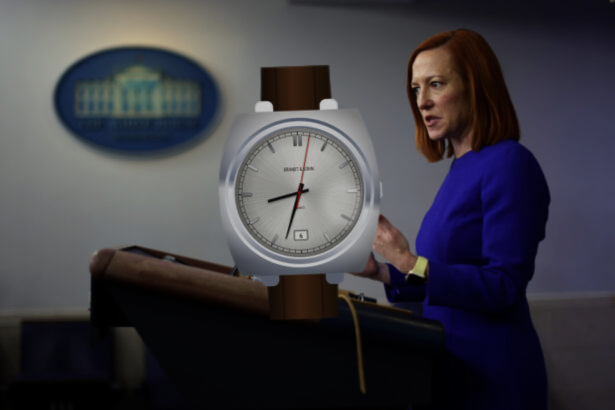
8 h 33 min 02 s
